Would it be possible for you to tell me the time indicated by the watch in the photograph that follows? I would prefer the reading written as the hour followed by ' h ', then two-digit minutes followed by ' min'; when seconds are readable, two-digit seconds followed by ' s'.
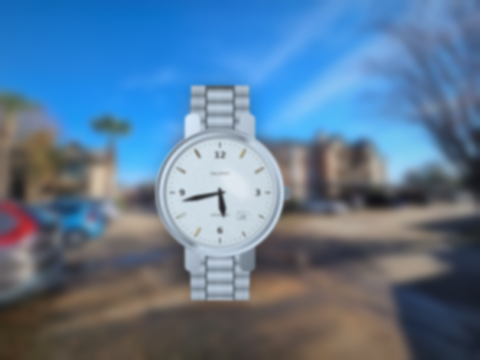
5 h 43 min
